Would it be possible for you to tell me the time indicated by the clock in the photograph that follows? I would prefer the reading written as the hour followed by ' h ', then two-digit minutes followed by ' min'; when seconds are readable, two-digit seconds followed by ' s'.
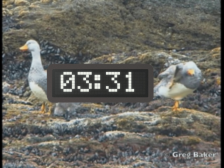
3 h 31 min
